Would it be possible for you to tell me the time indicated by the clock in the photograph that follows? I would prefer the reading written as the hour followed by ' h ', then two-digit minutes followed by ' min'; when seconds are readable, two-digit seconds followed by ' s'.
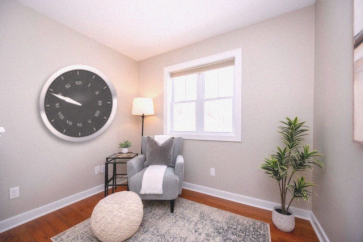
9 h 49 min
